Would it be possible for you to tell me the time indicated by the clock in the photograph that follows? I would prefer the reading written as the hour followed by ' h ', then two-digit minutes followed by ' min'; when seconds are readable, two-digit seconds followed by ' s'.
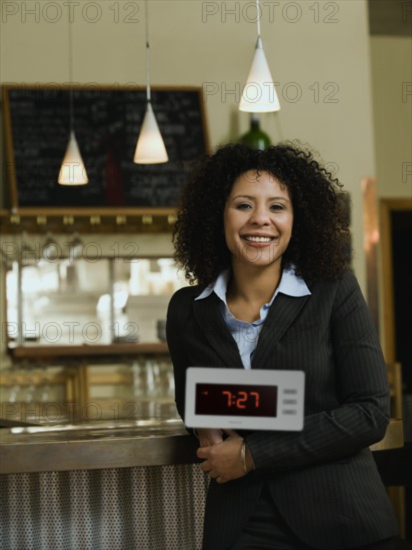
7 h 27 min
